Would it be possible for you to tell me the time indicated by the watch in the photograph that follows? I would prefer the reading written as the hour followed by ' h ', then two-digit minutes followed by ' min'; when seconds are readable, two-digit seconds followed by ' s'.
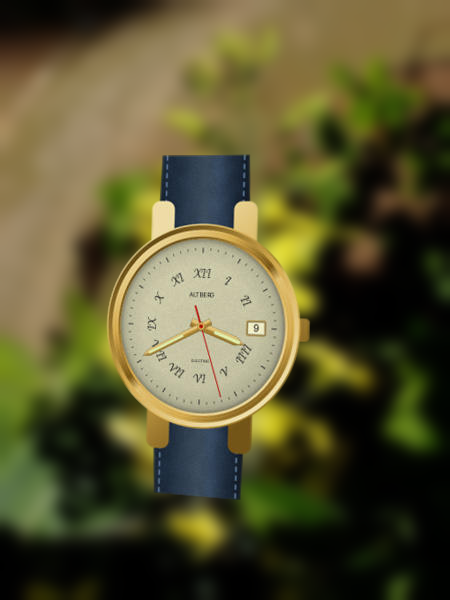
3 h 40 min 27 s
